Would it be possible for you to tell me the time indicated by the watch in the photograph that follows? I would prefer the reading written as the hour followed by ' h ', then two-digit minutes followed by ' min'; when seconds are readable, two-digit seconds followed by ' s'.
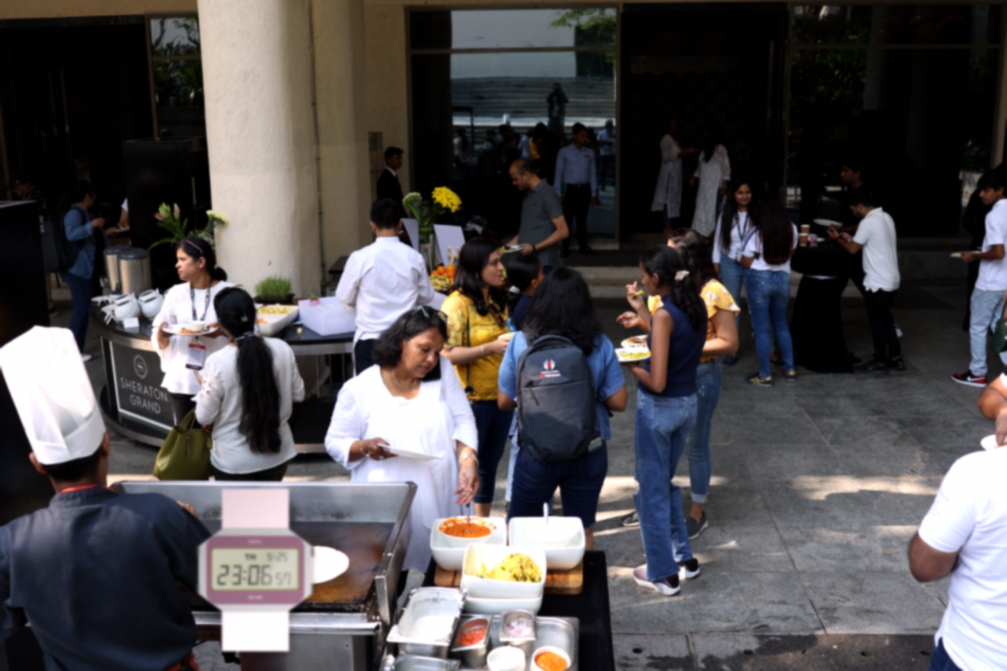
23 h 06 min
